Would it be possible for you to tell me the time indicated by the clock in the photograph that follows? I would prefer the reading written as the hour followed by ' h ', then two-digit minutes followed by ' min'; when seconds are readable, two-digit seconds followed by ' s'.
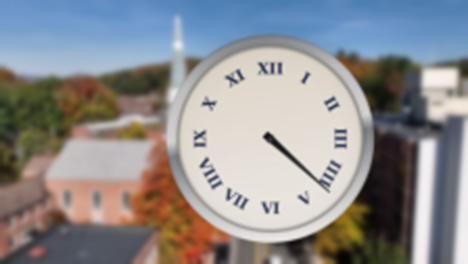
4 h 22 min
